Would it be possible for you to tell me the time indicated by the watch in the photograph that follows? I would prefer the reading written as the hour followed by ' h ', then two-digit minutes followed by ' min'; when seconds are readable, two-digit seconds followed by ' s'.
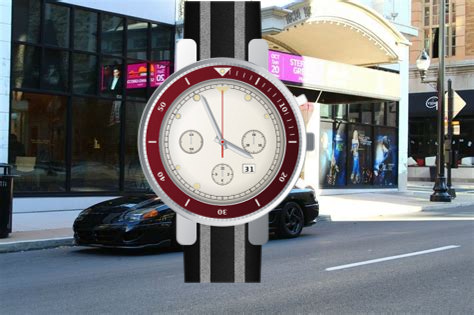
3 h 56 min
